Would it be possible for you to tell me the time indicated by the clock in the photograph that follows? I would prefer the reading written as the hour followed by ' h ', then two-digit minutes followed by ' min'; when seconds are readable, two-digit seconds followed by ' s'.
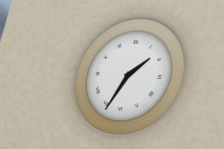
1 h 34 min
